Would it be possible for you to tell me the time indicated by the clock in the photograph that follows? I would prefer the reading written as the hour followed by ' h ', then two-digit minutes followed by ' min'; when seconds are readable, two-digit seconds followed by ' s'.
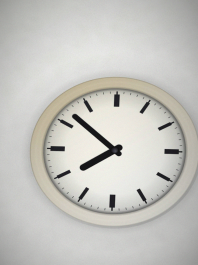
7 h 52 min
